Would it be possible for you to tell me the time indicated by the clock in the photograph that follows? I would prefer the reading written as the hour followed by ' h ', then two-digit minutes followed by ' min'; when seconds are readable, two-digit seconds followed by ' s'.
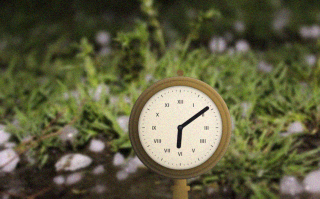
6 h 09 min
